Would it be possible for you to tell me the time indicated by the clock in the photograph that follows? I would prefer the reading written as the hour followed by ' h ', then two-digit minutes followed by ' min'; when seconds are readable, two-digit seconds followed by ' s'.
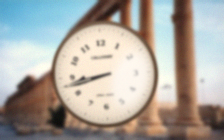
8 h 43 min
